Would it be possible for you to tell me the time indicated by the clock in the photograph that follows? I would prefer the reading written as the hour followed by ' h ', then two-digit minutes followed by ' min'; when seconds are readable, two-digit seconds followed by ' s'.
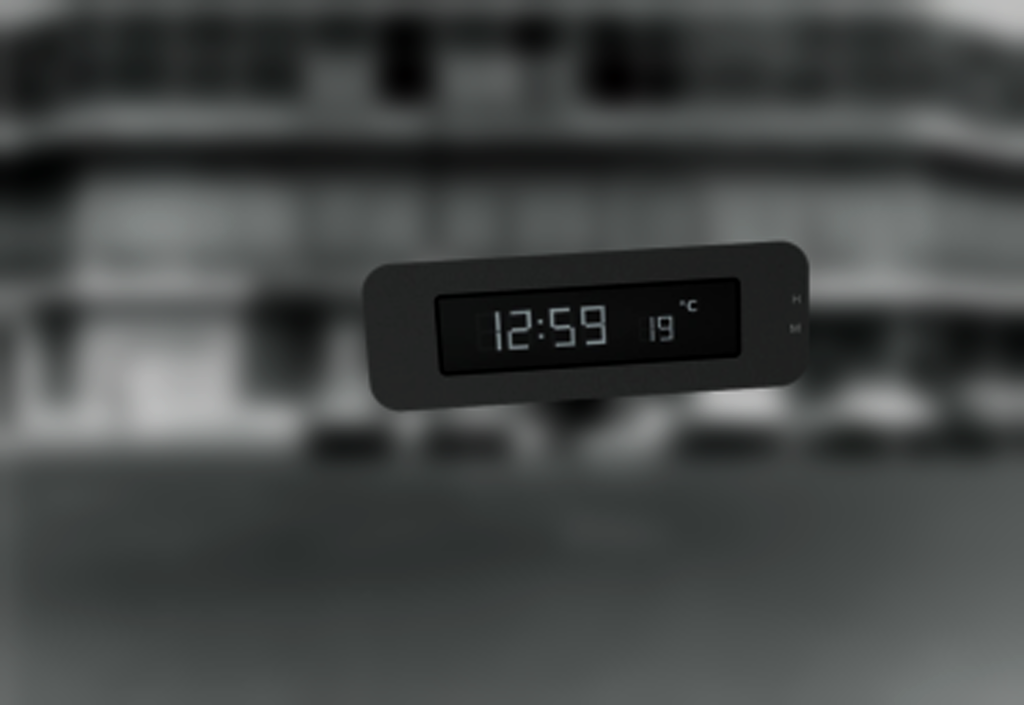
12 h 59 min
